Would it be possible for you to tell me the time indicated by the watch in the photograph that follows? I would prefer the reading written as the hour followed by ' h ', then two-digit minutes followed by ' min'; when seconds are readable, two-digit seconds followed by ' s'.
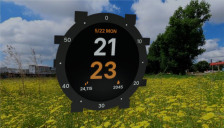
21 h 23 min
